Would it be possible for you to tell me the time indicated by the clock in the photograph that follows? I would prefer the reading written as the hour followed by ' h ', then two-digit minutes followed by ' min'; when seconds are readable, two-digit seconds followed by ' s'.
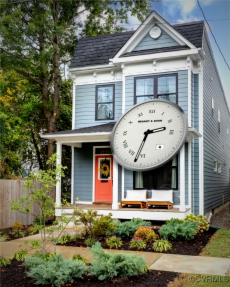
2 h 32 min
